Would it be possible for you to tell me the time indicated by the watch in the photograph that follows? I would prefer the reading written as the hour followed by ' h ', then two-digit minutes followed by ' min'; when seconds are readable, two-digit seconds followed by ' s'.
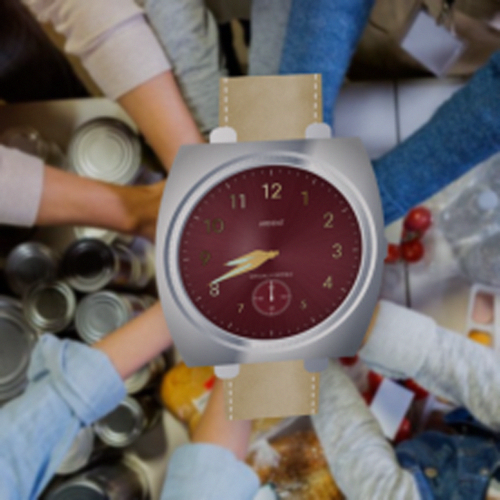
8 h 41 min
